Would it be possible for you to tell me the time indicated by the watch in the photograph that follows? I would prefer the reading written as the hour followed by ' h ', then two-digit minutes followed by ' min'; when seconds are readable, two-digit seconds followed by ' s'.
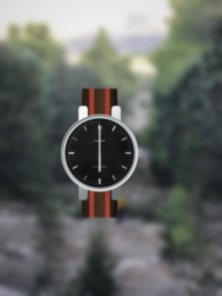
6 h 00 min
